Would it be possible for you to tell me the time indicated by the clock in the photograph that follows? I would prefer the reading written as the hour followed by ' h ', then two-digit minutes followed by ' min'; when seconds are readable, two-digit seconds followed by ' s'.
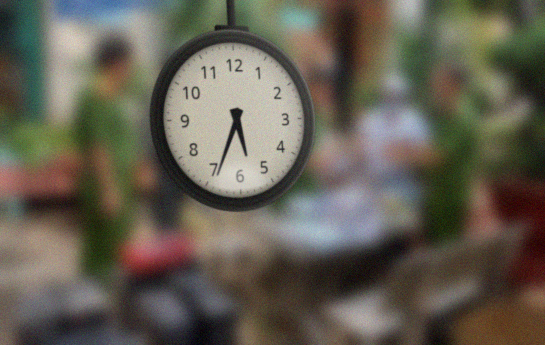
5 h 34 min
